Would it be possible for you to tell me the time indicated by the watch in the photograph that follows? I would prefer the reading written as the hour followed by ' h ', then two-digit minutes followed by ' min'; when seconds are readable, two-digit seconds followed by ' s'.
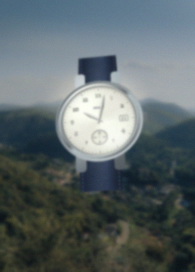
10 h 02 min
